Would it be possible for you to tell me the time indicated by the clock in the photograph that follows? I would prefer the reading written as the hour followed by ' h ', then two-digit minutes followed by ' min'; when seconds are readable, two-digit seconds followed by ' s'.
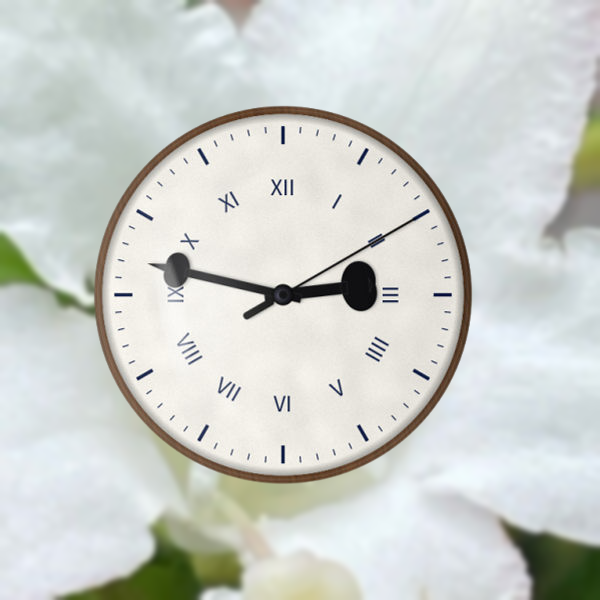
2 h 47 min 10 s
